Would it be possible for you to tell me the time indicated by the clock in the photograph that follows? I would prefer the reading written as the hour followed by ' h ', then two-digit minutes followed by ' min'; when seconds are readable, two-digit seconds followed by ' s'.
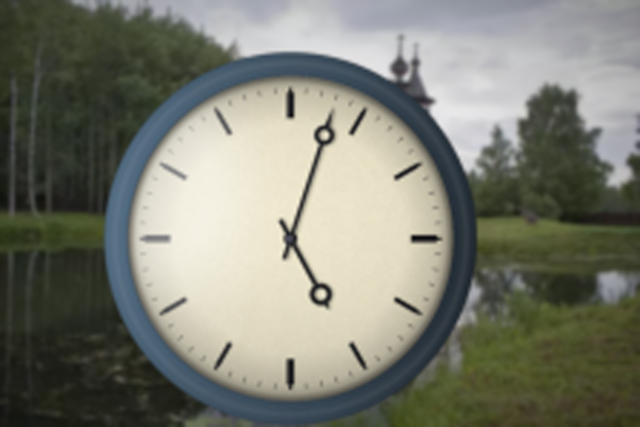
5 h 03 min
